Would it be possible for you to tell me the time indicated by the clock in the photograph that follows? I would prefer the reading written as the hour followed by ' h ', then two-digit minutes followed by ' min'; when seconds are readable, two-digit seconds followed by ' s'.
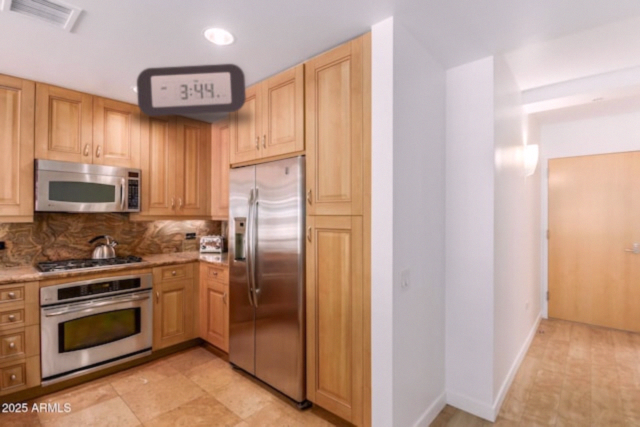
3 h 44 min
